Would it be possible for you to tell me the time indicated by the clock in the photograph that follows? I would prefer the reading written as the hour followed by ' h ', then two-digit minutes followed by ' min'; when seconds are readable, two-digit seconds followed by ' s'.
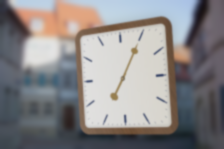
7 h 05 min
